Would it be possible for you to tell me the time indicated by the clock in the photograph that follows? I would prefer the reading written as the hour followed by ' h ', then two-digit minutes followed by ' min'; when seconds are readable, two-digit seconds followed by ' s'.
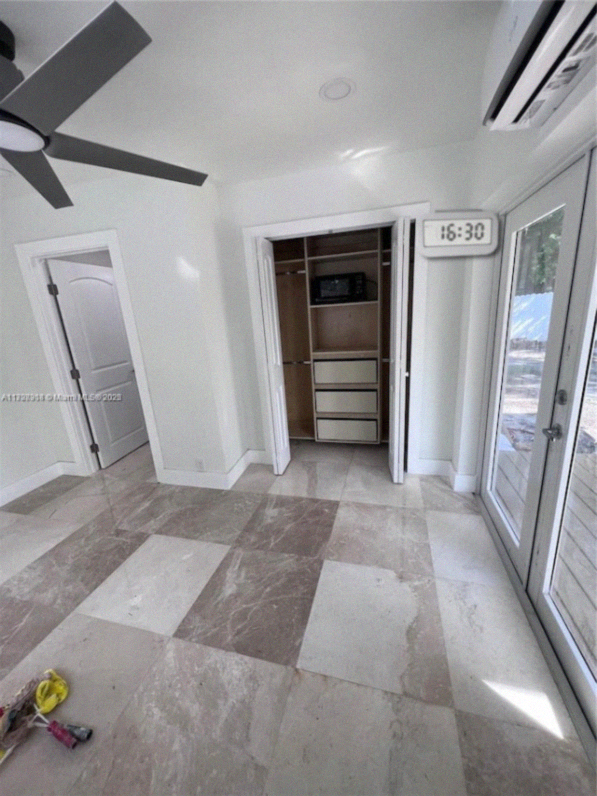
16 h 30 min
